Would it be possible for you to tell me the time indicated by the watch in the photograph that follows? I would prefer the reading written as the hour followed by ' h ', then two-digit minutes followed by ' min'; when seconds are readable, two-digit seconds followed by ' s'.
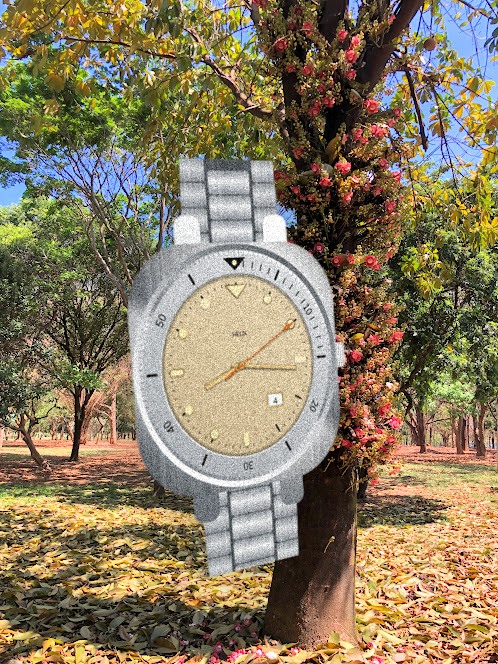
8 h 16 min 10 s
